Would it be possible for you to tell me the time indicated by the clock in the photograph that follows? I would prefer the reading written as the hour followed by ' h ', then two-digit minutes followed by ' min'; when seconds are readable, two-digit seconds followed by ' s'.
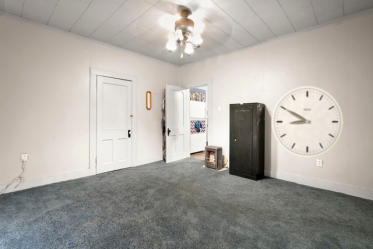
8 h 50 min
